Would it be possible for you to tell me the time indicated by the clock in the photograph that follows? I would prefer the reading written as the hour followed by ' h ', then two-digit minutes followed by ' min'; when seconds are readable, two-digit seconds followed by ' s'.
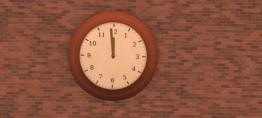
11 h 59 min
